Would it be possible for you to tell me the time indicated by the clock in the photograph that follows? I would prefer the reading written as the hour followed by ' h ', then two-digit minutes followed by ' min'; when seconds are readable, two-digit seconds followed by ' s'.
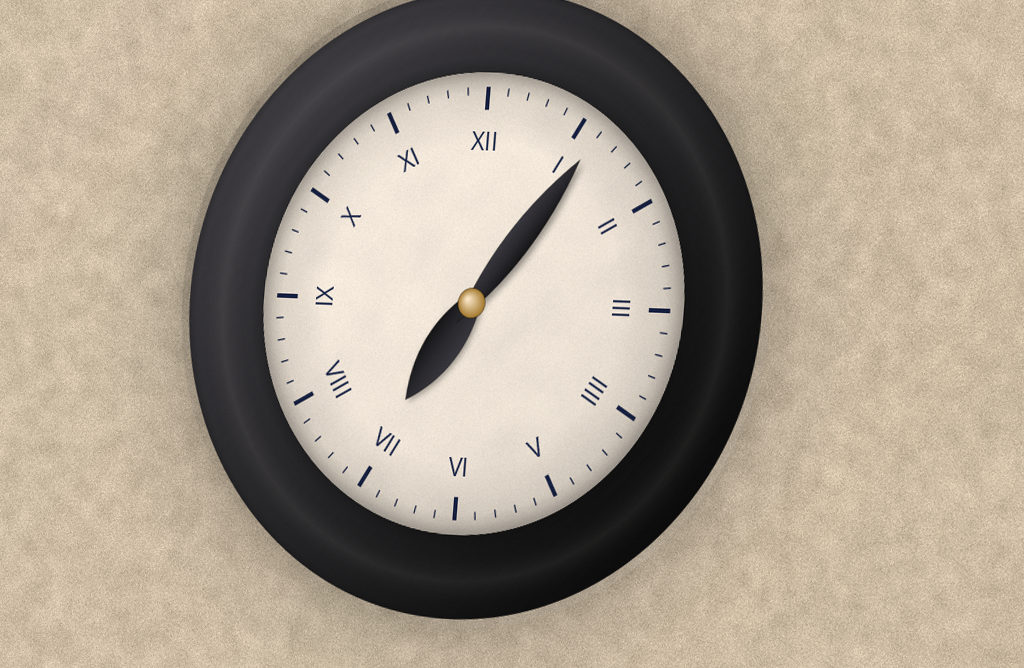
7 h 06 min
